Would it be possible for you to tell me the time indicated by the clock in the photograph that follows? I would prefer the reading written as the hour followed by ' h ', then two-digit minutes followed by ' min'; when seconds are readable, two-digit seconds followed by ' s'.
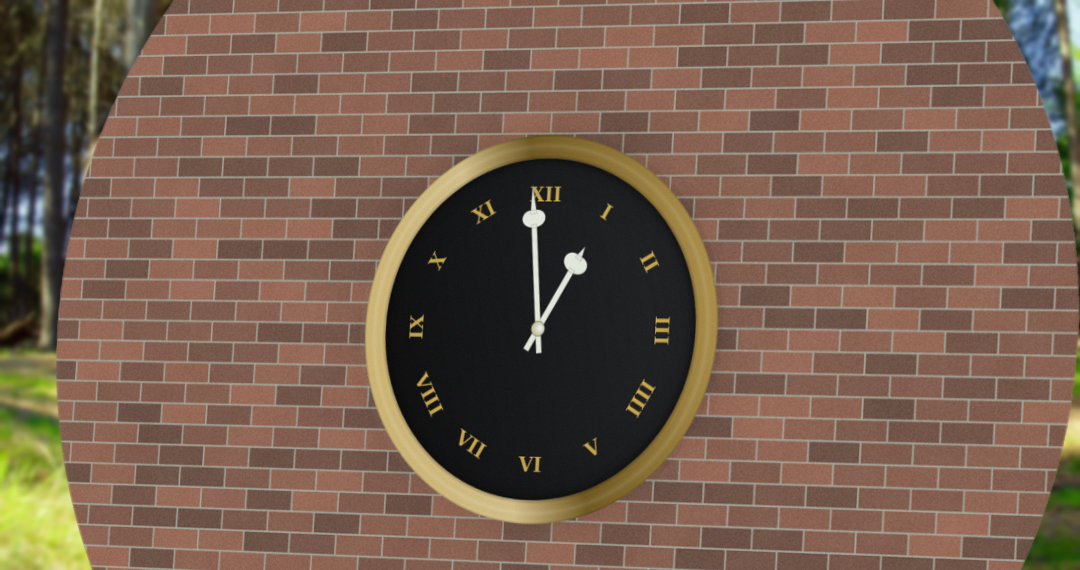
12 h 59 min
